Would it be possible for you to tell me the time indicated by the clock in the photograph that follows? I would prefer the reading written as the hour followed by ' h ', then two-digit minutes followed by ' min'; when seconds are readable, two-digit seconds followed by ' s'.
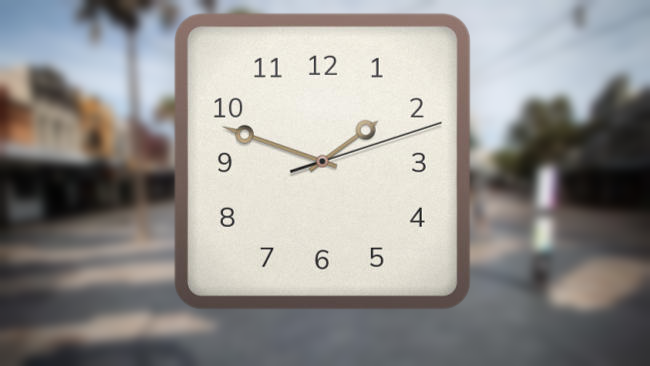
1 h 48 min 12 s
